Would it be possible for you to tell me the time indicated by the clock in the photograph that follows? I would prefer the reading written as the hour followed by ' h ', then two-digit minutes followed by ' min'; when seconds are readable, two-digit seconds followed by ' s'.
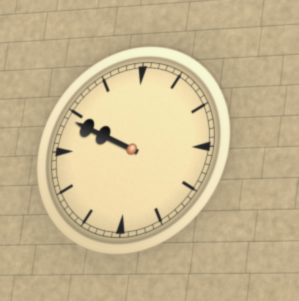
9 h 49 min
